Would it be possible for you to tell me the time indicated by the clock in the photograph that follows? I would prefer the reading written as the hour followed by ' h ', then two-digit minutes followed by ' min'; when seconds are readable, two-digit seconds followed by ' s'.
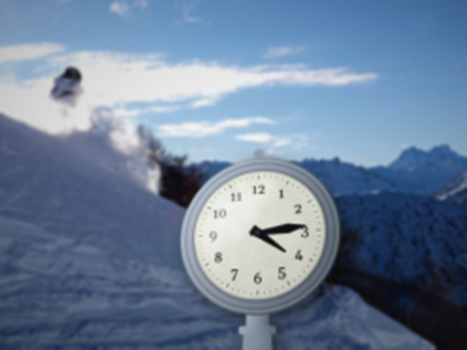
4 h 14 min
